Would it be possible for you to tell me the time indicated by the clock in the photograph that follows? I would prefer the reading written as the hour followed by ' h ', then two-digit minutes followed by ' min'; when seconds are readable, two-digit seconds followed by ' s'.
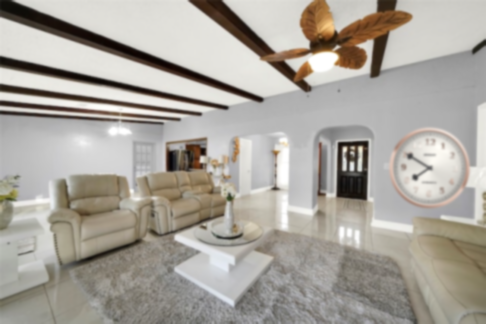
7 h 50 min
